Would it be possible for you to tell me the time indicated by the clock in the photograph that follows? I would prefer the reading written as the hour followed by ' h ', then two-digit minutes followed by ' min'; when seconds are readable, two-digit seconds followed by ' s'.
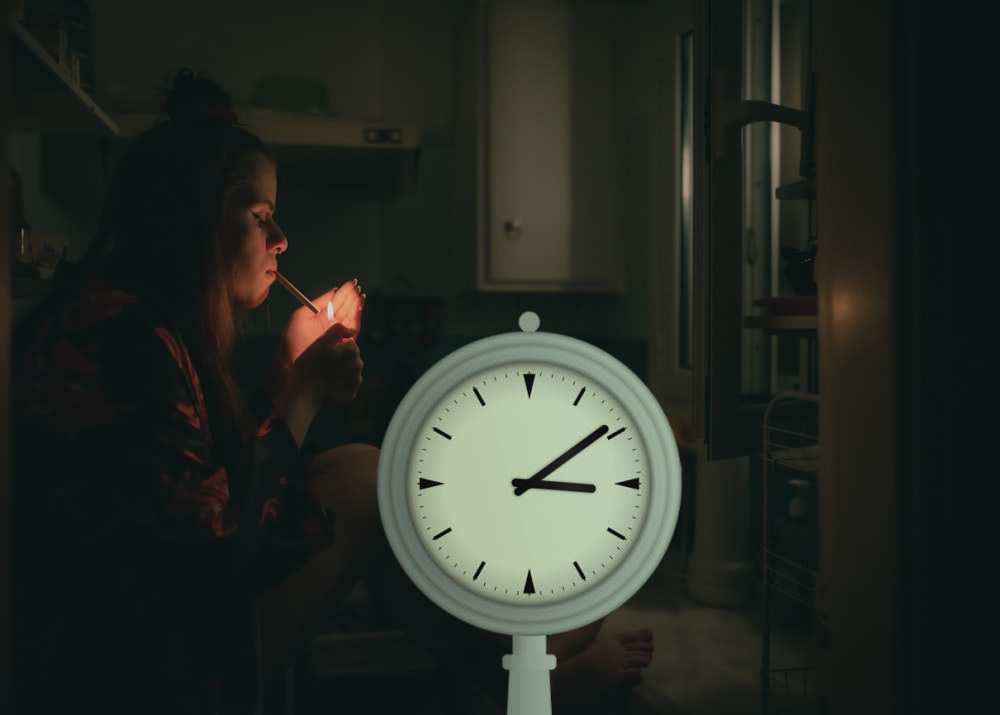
3 h 09 min
